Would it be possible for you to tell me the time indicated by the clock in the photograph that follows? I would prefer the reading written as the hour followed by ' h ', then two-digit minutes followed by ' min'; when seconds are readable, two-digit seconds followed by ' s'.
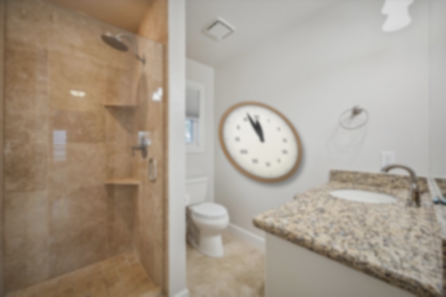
11 h 57 min
